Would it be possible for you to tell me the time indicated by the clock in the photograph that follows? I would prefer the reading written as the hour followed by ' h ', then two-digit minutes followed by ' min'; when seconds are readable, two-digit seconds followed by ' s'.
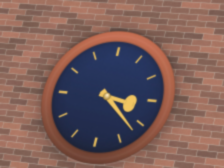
3 h 22 min
